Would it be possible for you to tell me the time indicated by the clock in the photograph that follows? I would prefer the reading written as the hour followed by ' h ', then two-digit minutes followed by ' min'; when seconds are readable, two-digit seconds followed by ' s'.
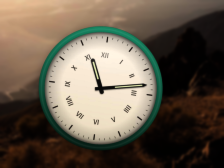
11 h 13 min
